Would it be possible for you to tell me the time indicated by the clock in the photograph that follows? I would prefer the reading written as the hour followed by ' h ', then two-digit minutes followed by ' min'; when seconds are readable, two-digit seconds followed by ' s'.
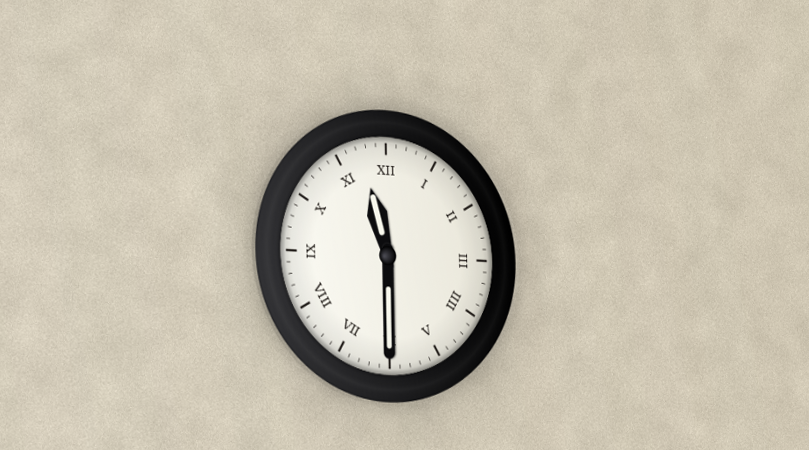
11 h 30 min
